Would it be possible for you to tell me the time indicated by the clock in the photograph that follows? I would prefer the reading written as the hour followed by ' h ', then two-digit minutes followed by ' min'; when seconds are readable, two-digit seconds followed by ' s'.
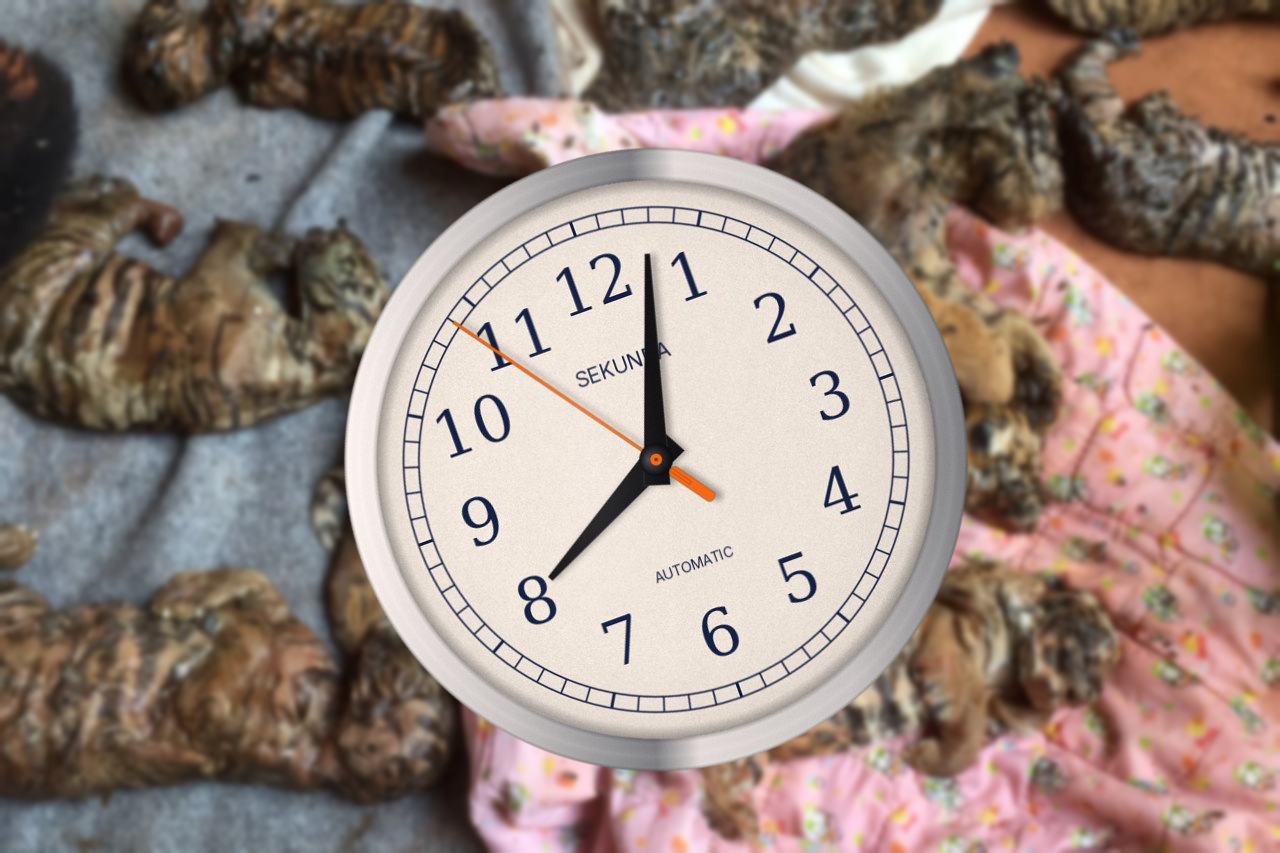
8 h 02 min 54 s
